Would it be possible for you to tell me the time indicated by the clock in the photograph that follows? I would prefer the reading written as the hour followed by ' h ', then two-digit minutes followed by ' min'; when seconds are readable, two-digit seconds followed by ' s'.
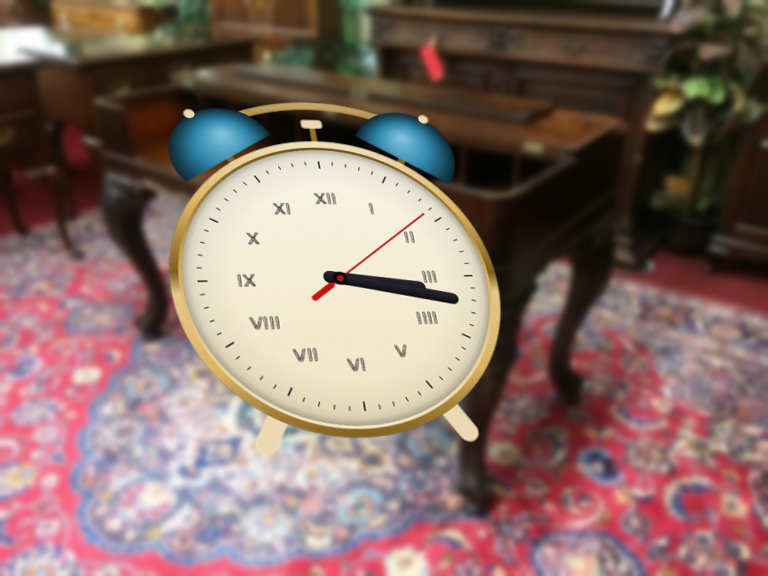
3 h 17 min 09 s
